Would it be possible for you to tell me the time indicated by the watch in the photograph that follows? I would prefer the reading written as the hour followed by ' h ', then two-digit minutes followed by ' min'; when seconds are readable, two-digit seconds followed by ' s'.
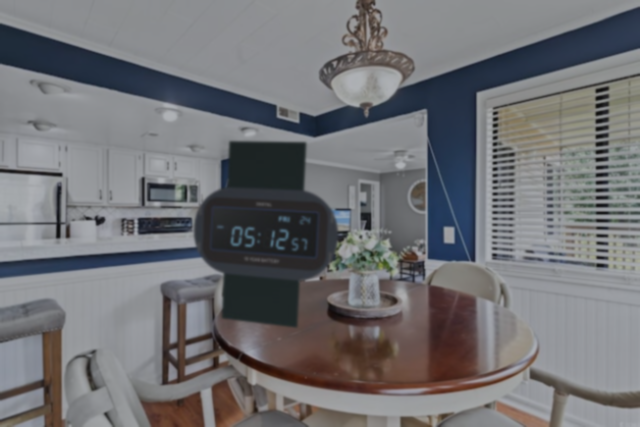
5 h 12 min 57 s
